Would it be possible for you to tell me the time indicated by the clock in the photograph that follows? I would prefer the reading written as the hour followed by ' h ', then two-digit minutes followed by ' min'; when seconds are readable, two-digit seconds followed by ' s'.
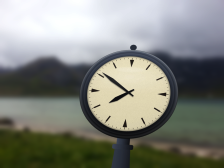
7 h 51 min
